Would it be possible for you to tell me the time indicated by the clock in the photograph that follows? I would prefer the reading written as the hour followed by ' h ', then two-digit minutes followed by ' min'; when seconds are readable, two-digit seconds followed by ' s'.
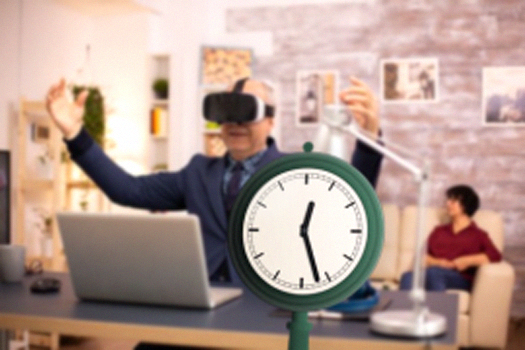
12 h 27 min
